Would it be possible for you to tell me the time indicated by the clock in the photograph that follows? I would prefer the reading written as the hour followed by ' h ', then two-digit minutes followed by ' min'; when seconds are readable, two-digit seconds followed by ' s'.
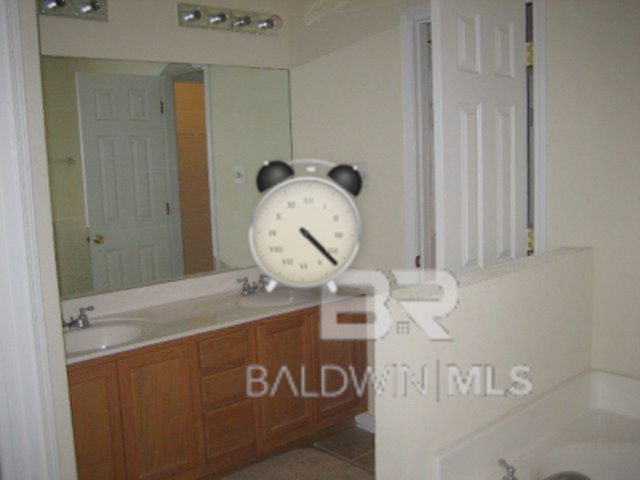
4 h 22 min
